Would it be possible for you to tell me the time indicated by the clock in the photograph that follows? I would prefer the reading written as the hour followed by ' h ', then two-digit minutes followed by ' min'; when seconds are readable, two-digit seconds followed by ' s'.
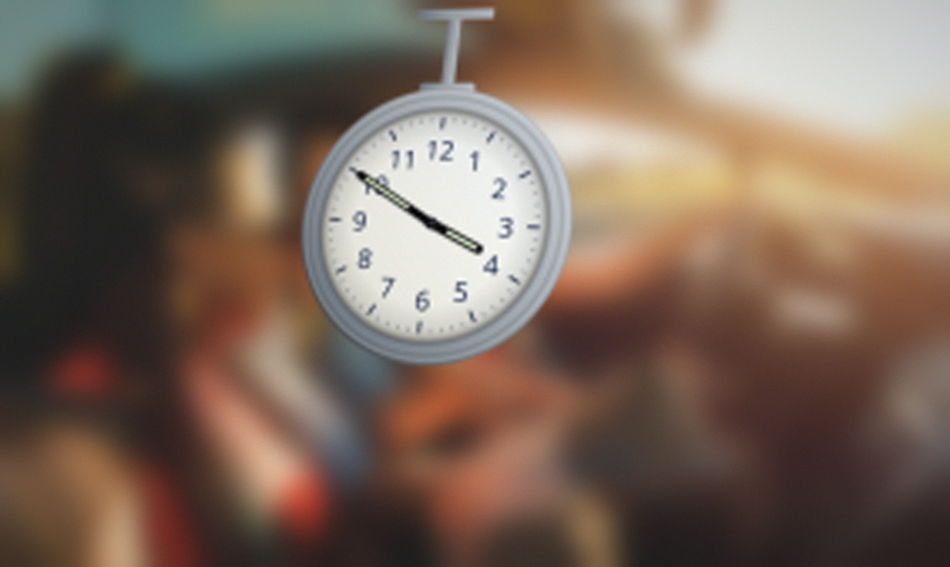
3 h 50 min
